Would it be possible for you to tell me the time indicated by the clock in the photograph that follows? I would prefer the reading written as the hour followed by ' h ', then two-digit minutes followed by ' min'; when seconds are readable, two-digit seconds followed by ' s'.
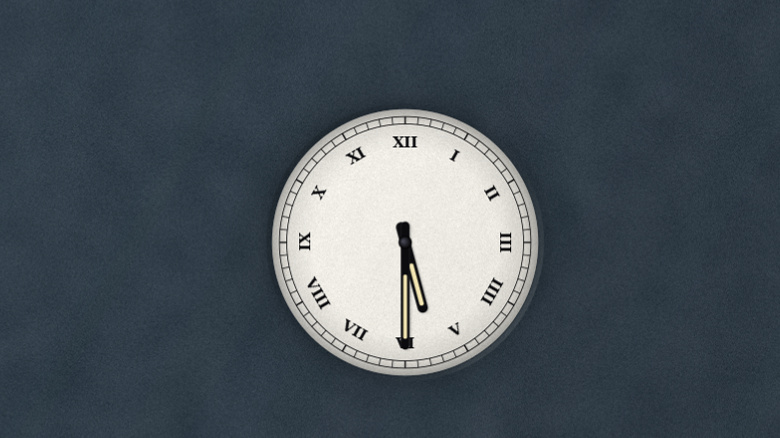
5 h 30 min
